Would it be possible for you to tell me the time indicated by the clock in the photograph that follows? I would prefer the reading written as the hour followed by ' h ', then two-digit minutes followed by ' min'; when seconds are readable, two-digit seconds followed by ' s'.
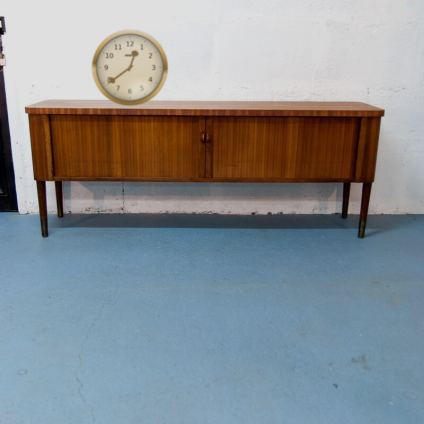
12 h 39 min
